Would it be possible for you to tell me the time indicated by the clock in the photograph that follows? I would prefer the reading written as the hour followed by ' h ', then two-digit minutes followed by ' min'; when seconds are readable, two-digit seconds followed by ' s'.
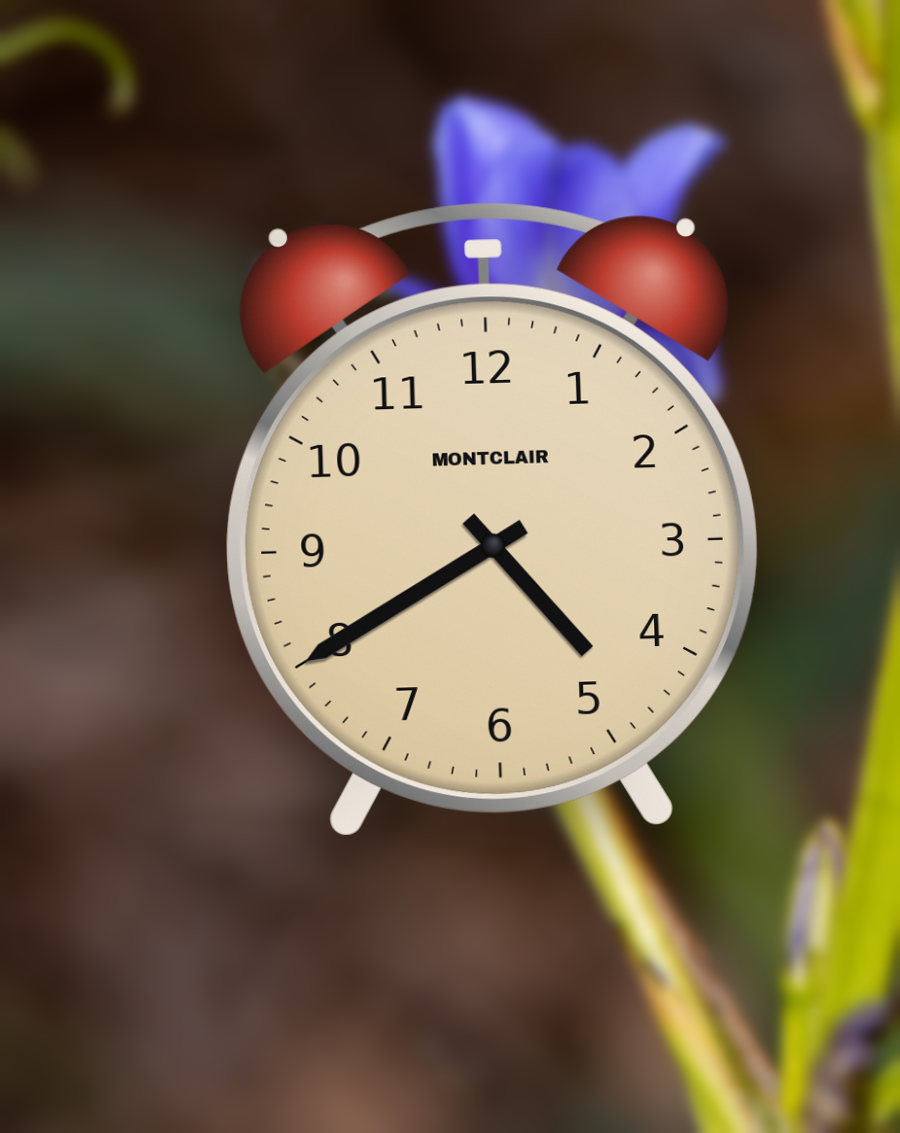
4 h 40 min
